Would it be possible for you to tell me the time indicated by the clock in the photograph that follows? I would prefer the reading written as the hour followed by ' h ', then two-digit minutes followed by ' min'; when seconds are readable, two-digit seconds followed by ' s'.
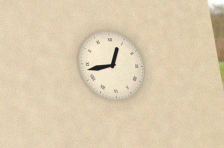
12 h 43 min
